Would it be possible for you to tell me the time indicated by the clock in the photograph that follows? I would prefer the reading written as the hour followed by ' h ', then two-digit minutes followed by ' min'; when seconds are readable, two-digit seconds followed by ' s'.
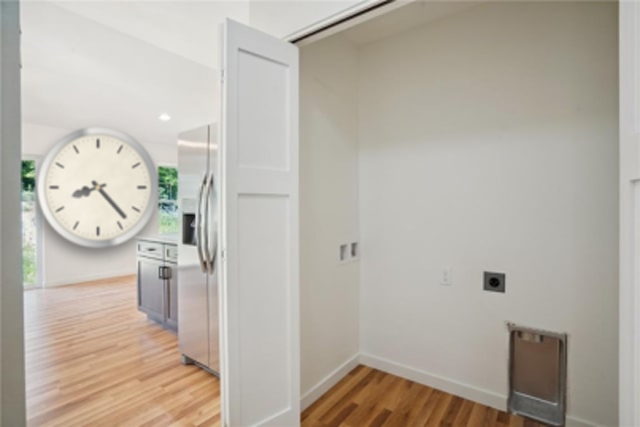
8 h 23 min
